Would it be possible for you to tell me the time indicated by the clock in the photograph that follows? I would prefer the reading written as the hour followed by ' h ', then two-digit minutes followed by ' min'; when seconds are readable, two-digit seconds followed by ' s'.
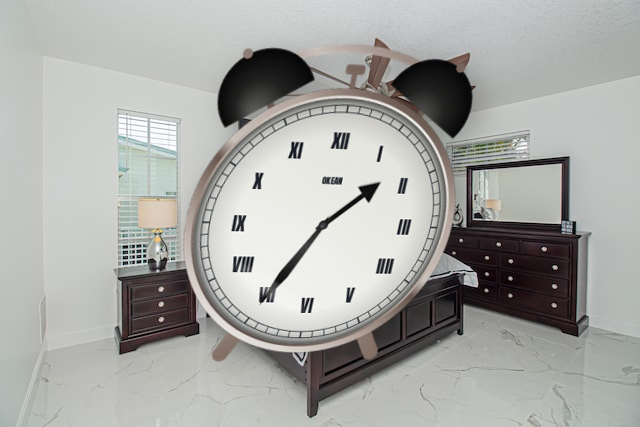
1 h 35 min
